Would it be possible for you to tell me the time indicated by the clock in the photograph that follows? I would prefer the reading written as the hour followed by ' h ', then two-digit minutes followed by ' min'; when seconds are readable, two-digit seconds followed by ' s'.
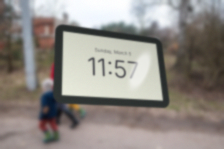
11 h 57 min
